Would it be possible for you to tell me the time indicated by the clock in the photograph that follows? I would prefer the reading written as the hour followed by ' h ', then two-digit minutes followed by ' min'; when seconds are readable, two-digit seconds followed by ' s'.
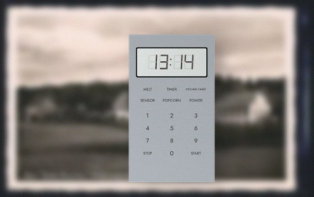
13 h 14 min
